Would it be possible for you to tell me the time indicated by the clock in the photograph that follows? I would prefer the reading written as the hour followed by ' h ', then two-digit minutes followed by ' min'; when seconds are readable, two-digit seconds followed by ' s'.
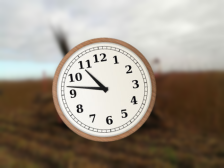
10 h 47 min
